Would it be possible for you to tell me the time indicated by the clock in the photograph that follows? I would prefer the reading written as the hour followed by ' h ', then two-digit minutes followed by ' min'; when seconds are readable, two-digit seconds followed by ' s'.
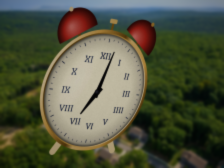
7 h 02 min
